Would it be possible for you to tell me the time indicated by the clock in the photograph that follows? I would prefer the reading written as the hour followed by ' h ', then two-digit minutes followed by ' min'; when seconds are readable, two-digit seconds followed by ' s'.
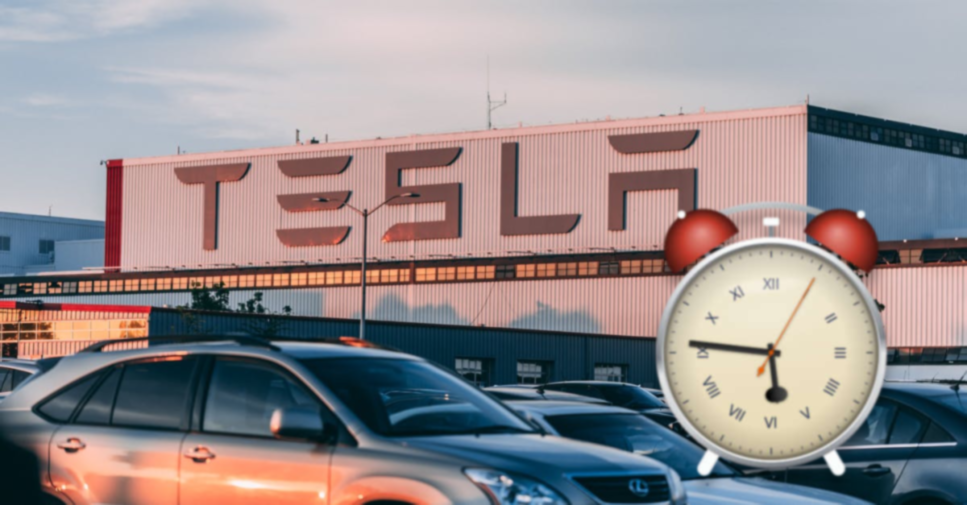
5 h 46 min 05 s
